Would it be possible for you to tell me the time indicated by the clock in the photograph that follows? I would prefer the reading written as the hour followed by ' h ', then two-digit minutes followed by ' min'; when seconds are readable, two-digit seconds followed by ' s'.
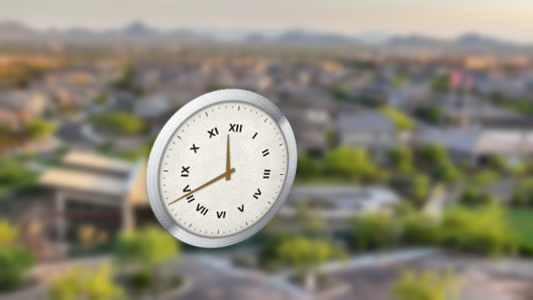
11 h 40 min
